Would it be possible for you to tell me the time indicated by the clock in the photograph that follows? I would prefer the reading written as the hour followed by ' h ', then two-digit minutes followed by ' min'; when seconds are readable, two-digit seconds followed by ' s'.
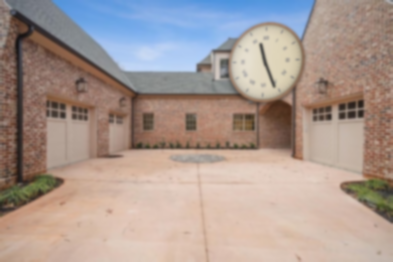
11 h 26 min
